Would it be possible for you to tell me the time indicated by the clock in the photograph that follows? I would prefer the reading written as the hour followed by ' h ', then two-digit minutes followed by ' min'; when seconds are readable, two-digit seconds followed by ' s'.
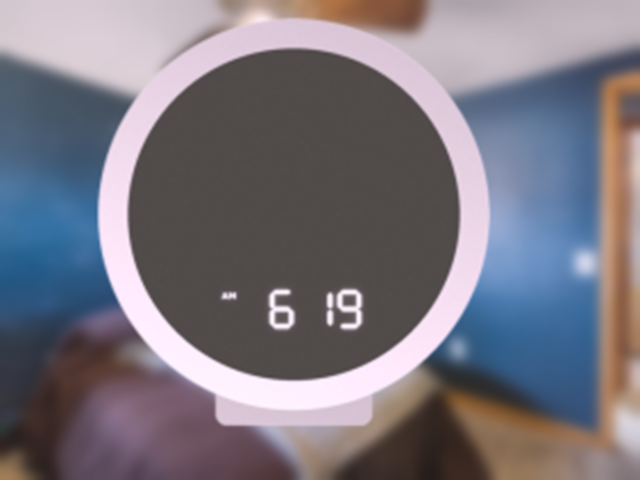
6 h 19 min
